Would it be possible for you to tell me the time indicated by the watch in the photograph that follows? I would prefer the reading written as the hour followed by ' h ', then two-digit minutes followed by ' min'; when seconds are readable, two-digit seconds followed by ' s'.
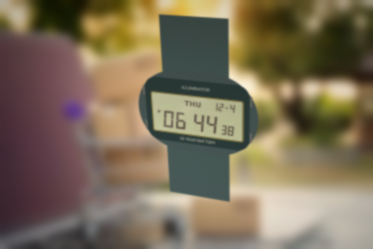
6 h 44 min
